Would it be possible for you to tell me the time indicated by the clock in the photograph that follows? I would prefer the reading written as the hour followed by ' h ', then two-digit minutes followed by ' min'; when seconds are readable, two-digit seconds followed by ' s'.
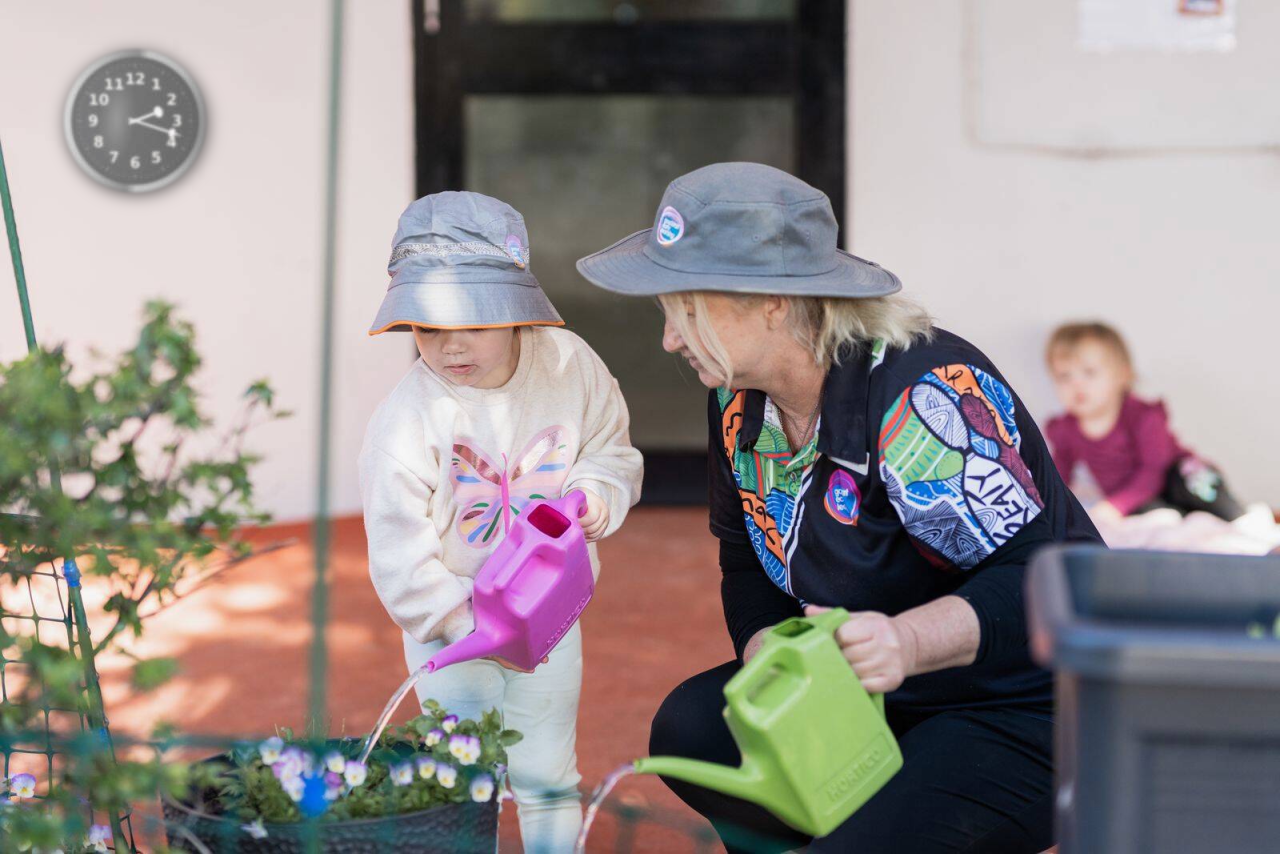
2 h 18 min
